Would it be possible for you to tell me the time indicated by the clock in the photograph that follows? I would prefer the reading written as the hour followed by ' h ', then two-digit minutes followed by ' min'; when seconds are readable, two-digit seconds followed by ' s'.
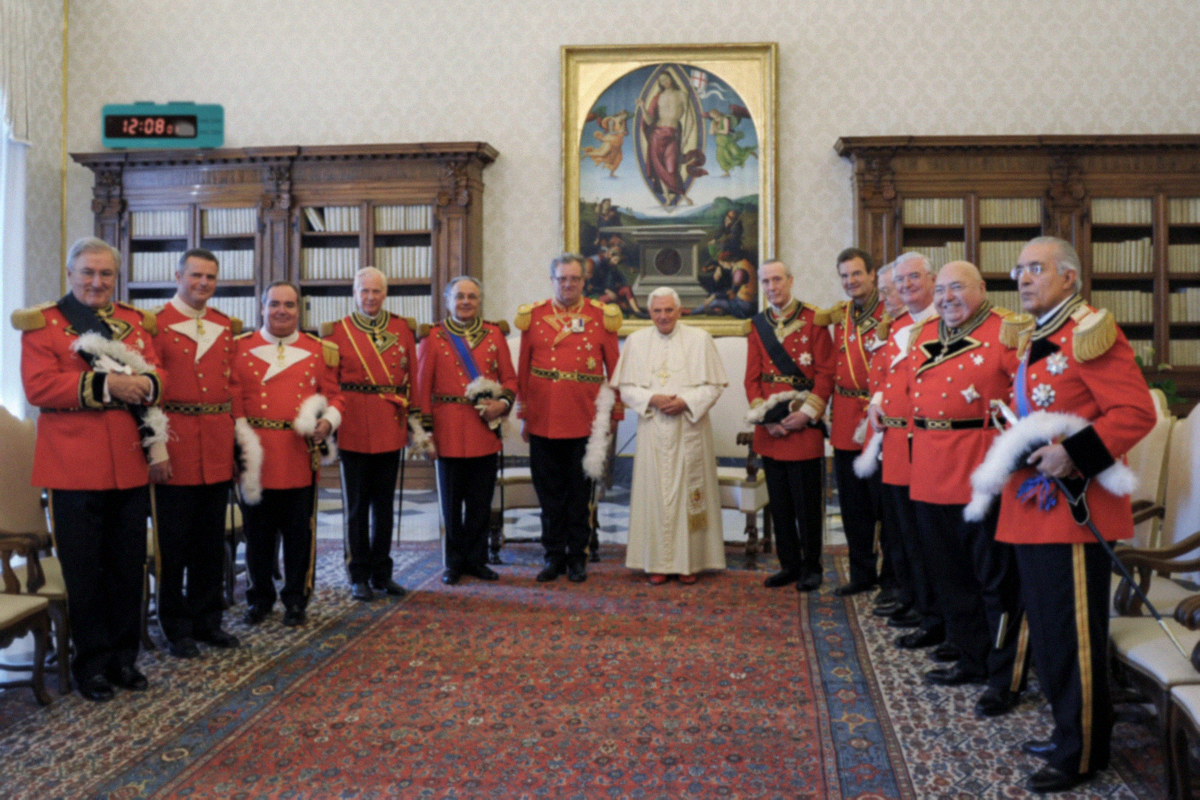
12 h 08 min
